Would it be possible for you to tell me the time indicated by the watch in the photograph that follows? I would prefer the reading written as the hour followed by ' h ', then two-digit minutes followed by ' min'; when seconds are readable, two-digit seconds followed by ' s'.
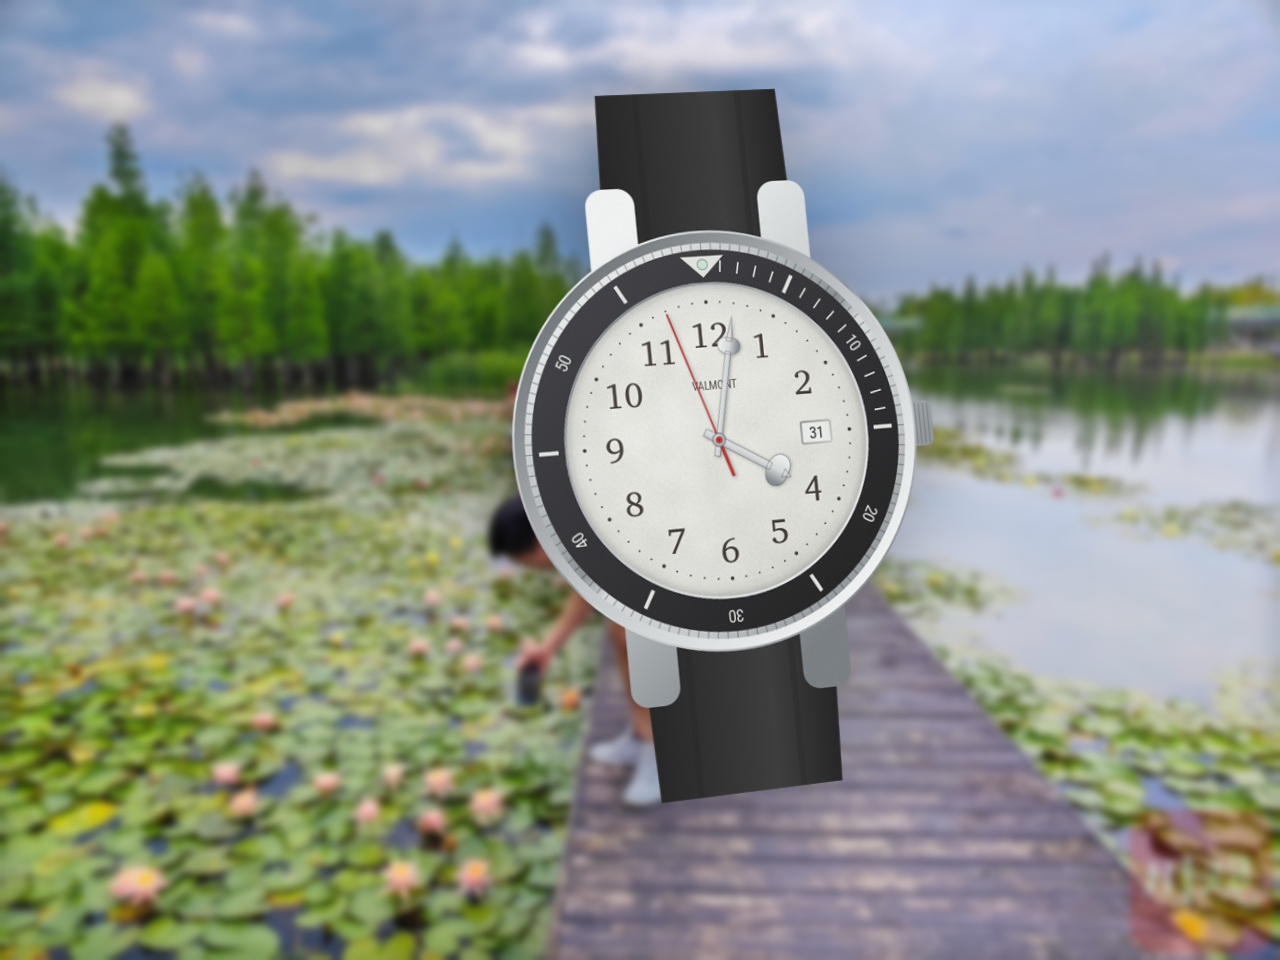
4 h 01 min 57 s
